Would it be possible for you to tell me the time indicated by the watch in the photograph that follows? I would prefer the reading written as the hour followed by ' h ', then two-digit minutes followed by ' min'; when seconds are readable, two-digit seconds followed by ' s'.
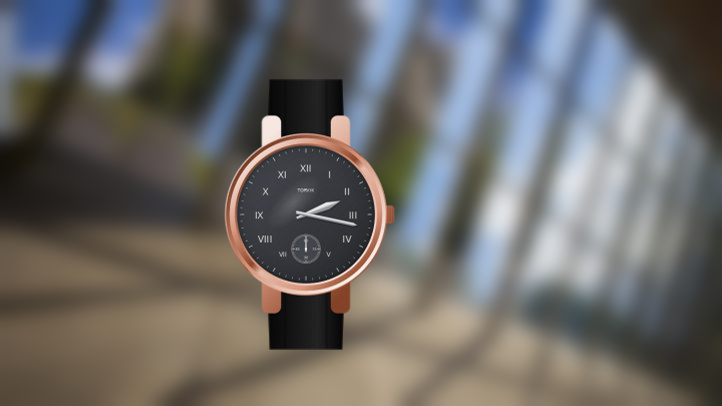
2 h 17 min
